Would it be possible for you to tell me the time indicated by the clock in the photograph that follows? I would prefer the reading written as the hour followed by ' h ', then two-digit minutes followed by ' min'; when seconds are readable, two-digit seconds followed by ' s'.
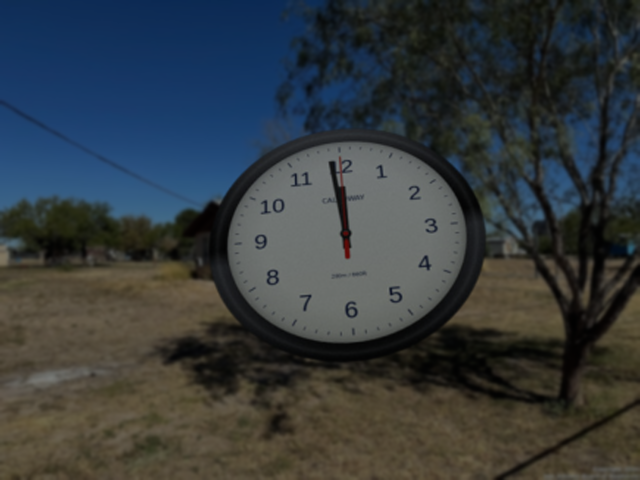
11 h 59 min 00 s
